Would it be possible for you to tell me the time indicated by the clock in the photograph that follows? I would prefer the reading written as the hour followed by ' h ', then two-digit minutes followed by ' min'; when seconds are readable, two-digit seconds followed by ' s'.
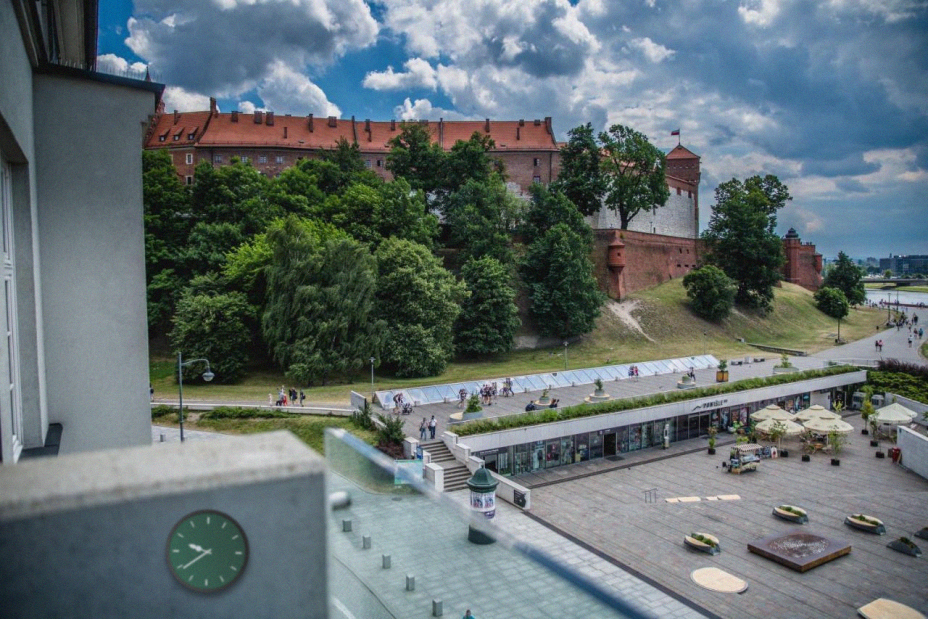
9 h 39 min
